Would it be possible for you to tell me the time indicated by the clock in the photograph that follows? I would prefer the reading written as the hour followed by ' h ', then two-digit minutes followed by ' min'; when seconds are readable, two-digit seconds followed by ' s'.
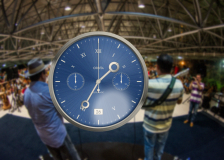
1 h 35 min
